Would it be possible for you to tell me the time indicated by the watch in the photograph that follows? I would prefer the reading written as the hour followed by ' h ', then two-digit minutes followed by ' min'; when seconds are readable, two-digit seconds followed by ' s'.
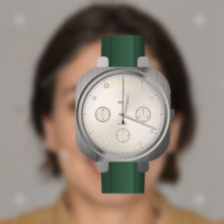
12 h 19 min
